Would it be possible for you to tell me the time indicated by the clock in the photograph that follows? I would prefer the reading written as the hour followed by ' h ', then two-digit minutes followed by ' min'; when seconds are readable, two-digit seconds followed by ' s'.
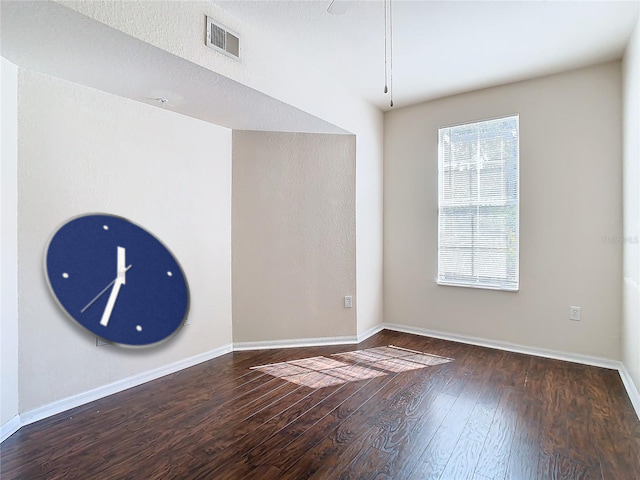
12 h 35 min 39 s
